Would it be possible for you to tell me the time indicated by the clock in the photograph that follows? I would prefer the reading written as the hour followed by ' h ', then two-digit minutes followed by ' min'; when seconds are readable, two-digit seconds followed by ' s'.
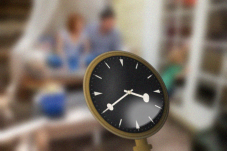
3 h 40 min
